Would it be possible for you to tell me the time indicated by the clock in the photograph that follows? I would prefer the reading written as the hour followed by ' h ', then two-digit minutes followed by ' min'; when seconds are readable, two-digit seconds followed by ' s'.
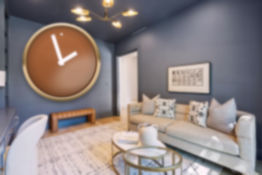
1 h 57 min
